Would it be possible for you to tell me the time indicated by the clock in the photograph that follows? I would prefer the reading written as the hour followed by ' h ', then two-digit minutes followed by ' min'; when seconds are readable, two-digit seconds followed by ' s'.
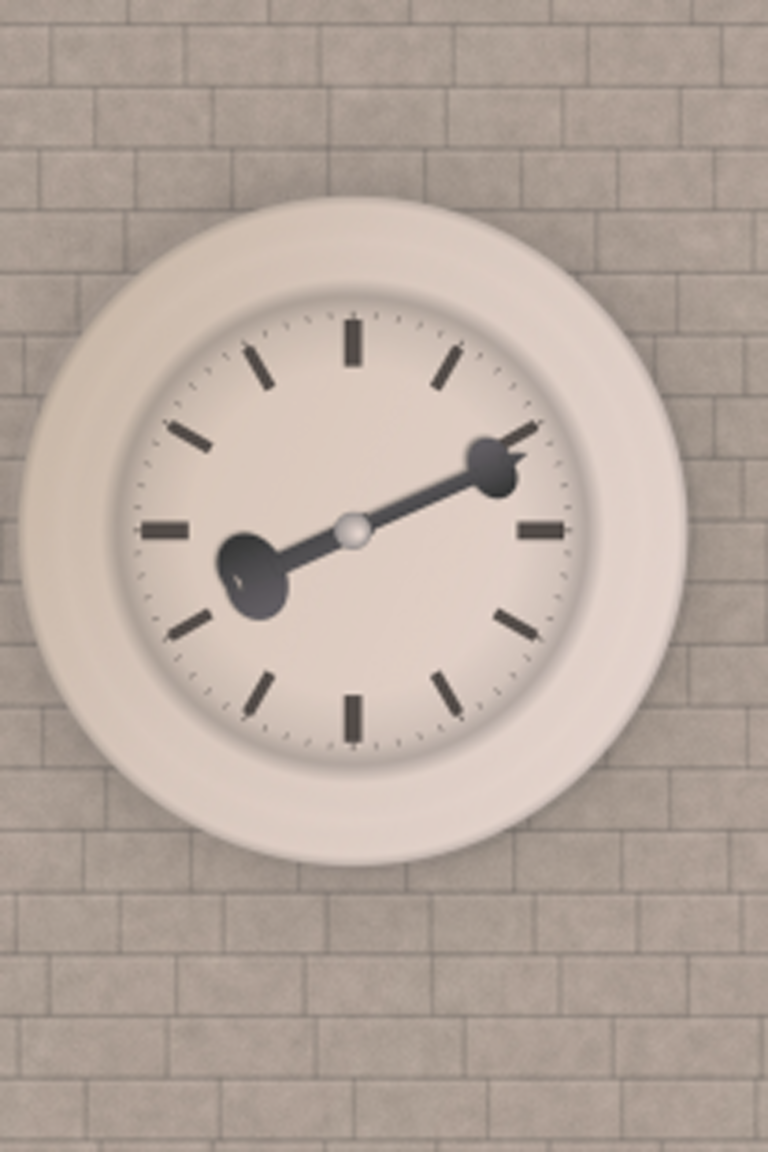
8 h 11 min
